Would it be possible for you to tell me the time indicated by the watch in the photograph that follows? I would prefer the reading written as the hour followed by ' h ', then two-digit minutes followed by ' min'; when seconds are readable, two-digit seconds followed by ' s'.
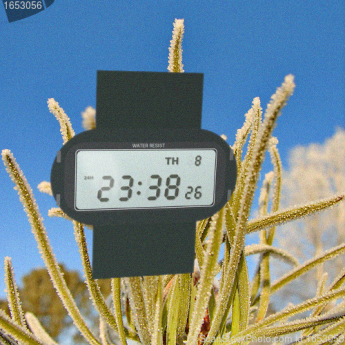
23 h 38 min 26 s
